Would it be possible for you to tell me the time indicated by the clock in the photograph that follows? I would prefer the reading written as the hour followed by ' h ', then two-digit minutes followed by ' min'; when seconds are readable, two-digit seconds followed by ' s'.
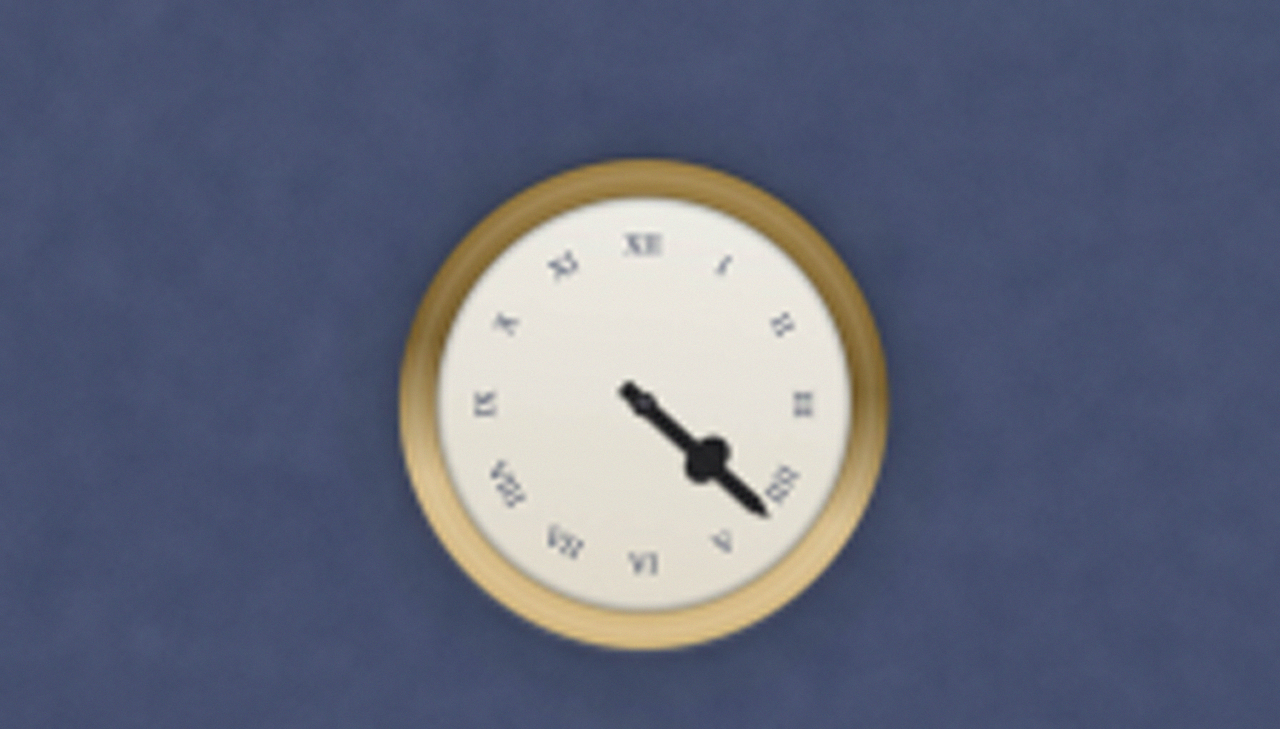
4 h 22 min
